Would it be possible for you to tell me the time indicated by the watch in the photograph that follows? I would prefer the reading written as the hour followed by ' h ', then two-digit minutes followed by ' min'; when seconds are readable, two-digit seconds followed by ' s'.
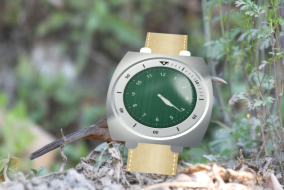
4 h 21 min
